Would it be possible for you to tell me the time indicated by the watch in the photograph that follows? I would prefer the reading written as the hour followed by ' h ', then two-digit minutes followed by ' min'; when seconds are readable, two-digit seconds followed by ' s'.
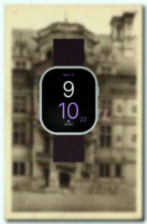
9 h 10 min
